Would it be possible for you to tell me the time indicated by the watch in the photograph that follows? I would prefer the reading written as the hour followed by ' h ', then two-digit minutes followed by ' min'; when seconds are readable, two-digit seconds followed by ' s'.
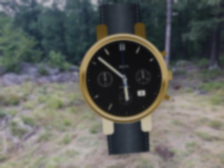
5 h 52 min
